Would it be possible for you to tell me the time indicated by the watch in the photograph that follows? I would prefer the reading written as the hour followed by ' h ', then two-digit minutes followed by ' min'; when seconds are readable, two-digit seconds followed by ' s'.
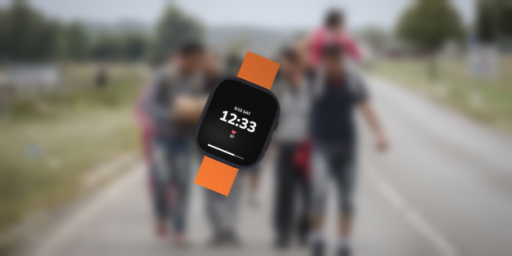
12 h 33 min
